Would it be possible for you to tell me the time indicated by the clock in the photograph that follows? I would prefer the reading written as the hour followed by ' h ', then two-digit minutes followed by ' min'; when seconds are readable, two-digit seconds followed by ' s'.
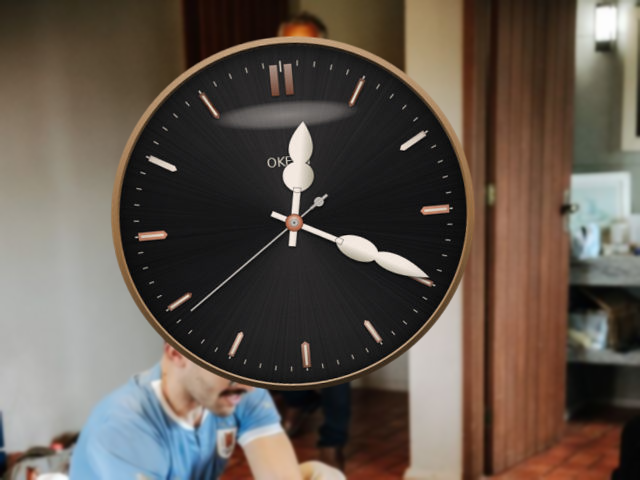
12 h 19 min 39 s
